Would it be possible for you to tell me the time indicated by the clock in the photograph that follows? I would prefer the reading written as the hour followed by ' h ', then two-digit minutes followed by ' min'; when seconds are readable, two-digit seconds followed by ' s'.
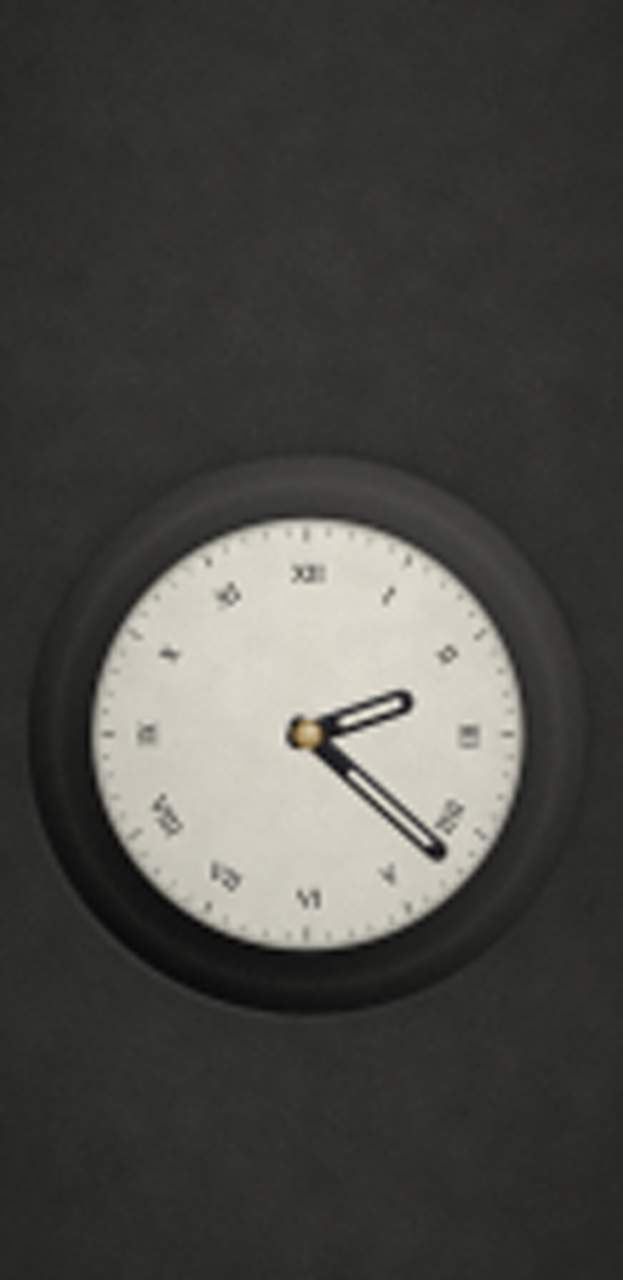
2 h 22 min
